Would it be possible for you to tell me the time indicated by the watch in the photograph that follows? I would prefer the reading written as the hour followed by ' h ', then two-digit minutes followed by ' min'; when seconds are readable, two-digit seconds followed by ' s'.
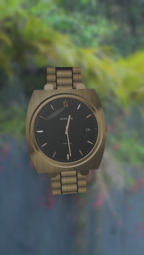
12 h 29 min
